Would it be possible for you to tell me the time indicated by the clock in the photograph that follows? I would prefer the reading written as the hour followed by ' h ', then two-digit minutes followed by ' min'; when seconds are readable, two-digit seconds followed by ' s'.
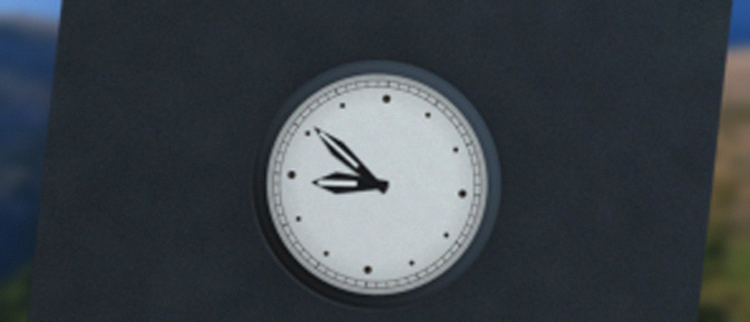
8 h 51 min
